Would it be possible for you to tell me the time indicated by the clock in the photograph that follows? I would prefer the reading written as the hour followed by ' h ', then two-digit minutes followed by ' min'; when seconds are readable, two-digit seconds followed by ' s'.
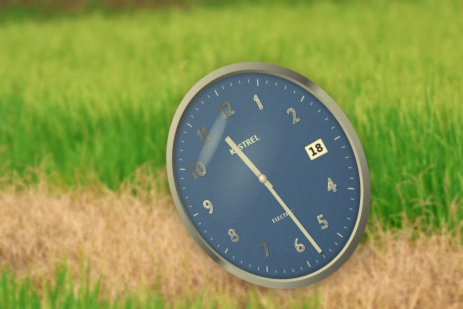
11 h 28 min
